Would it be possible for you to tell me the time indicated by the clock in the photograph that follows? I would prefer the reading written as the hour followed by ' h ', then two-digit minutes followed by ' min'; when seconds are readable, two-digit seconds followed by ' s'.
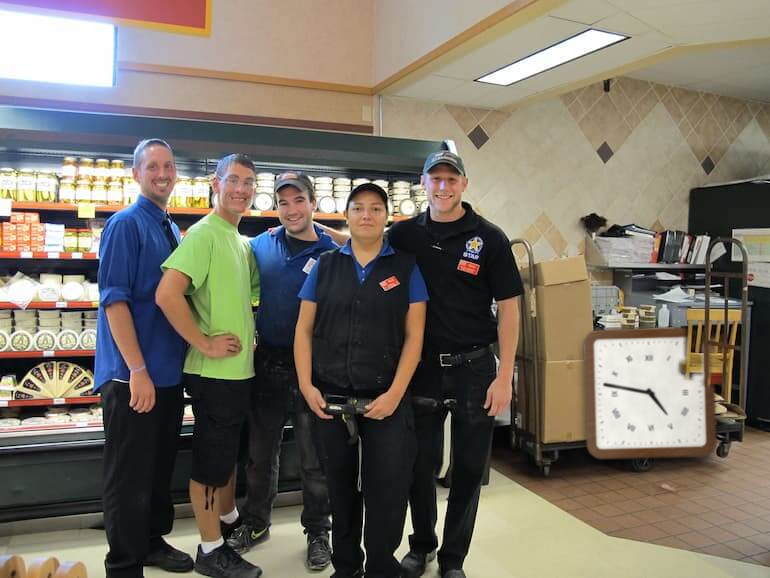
4 h 47 min
